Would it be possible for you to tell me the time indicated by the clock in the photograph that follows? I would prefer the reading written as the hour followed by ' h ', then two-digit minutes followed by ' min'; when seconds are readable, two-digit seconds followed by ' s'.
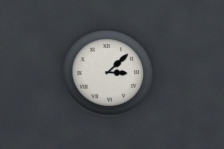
3 h 08 min
